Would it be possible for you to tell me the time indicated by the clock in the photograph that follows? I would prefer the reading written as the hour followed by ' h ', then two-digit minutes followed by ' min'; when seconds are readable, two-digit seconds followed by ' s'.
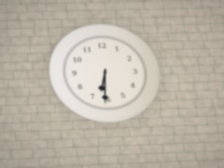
6 h 31 min
